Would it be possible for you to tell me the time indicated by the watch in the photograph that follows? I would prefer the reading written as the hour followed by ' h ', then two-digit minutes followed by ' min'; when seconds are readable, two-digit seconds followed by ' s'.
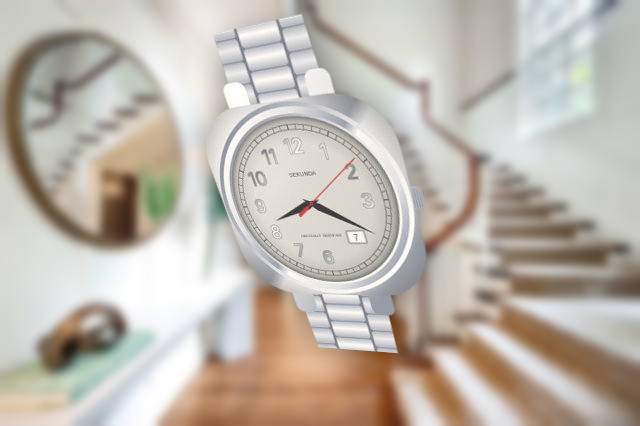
8 h 20 min 09 s
